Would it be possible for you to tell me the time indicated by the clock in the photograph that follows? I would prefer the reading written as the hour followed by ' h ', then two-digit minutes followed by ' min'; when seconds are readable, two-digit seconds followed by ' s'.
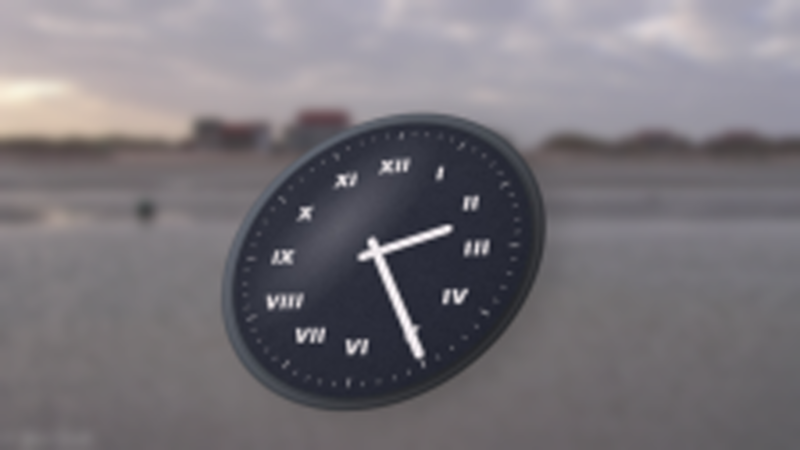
2 h 25 min
